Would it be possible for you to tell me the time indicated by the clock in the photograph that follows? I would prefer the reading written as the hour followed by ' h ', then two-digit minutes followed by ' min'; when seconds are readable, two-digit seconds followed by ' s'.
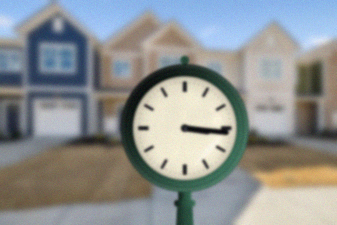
3 h 16 min
